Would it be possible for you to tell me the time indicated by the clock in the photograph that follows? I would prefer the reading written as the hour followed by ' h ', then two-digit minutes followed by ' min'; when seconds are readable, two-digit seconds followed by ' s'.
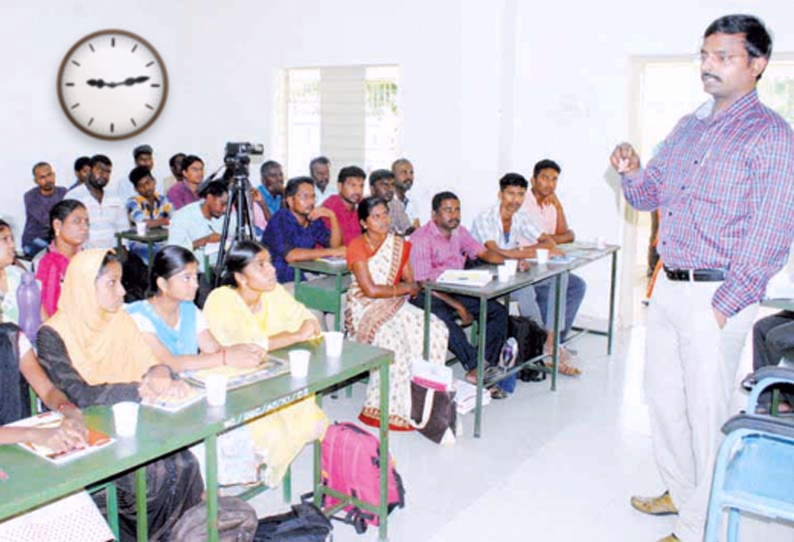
9 h 13 min
